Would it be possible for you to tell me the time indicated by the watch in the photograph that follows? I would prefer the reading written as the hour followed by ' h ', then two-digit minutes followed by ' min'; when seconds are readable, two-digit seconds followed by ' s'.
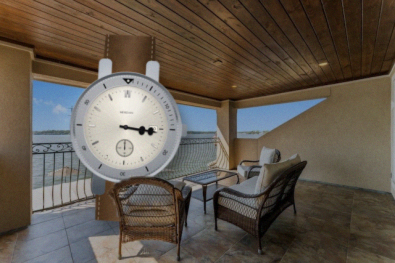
3 h 16 min
